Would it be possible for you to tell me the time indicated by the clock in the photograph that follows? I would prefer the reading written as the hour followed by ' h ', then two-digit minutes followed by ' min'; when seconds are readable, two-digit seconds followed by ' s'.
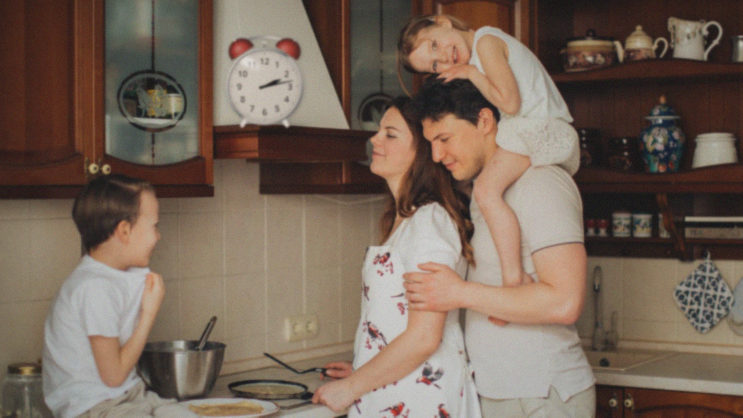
2 h 13 min
